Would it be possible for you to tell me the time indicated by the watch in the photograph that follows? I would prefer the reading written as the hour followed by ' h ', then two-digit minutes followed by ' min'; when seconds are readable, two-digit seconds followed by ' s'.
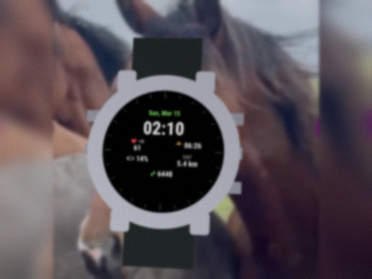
2 h 10 min
